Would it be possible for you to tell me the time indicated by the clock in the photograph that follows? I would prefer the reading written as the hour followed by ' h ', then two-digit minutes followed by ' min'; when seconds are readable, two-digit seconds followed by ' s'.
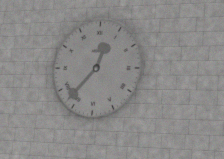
12 h 37 min
